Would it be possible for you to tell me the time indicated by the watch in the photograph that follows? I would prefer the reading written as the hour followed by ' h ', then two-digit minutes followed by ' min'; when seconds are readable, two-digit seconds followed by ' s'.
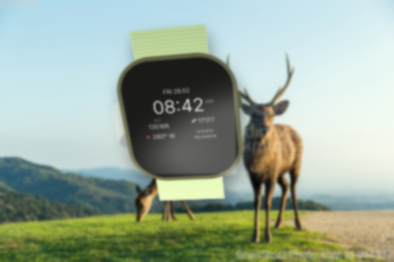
8 h 42 min
